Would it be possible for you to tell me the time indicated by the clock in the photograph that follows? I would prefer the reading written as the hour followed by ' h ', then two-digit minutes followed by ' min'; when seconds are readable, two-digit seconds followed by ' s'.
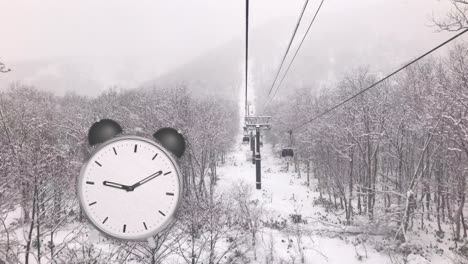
9 h 09 min
